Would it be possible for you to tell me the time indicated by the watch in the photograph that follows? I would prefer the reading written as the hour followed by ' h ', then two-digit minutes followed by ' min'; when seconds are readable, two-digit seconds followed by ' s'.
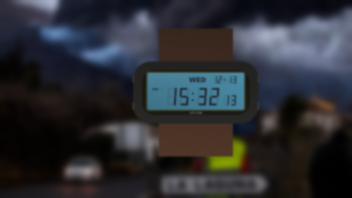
15 h 32 min 13 s
